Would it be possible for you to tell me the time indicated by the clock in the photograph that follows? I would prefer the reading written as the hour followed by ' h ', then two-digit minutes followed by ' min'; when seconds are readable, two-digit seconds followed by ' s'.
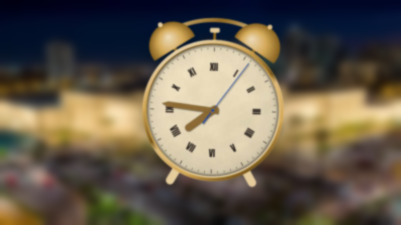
7 h 46 min 06 s
